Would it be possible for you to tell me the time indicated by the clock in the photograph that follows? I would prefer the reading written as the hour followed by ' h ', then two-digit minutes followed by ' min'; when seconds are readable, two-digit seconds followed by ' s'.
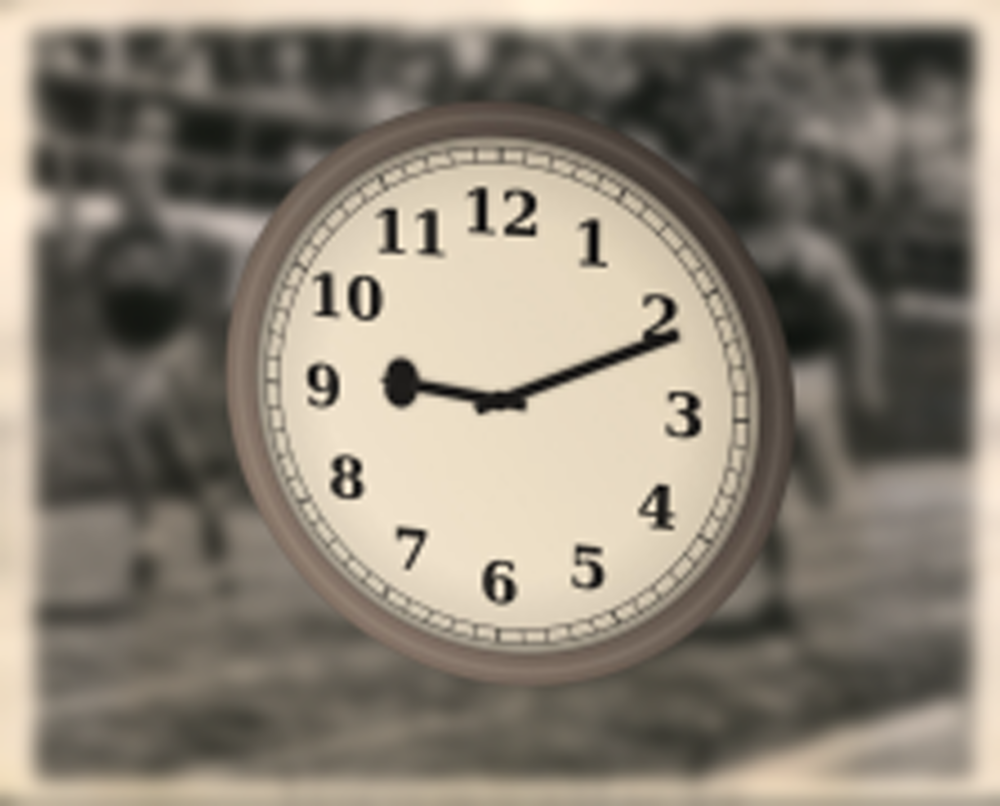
9 h 11 min
